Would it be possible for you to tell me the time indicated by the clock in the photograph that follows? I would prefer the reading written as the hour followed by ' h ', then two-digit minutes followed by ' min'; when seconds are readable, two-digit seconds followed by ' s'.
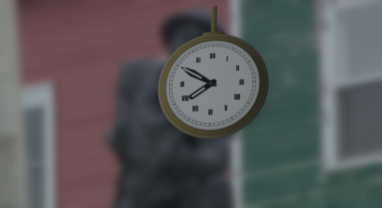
7 h 50 min
